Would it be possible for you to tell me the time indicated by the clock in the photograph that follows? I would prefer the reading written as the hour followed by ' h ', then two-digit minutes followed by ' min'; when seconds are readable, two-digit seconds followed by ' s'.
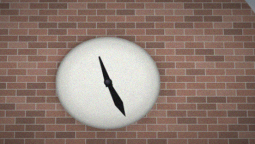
11 h 26 min
